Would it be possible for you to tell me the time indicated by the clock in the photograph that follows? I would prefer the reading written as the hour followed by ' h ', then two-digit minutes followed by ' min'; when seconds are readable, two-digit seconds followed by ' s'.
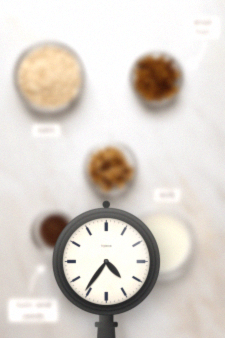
4 h 36 min
